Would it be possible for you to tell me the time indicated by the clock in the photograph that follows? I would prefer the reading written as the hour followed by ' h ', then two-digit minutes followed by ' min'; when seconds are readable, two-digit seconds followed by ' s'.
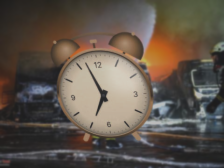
6 h 57 min
